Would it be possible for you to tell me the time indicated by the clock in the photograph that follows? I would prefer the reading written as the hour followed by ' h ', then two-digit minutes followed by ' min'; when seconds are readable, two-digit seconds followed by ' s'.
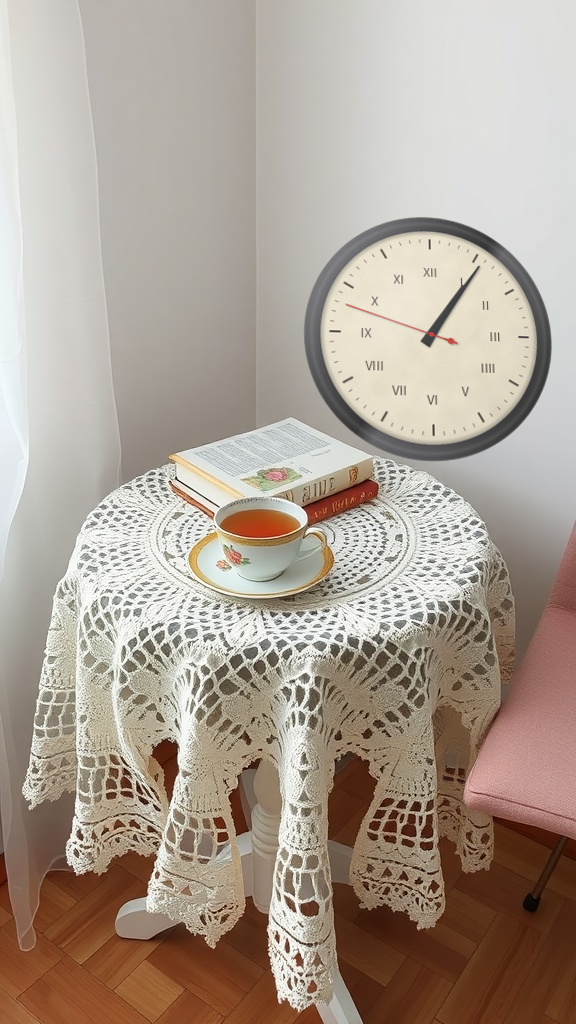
1 h 05 min 48 s
